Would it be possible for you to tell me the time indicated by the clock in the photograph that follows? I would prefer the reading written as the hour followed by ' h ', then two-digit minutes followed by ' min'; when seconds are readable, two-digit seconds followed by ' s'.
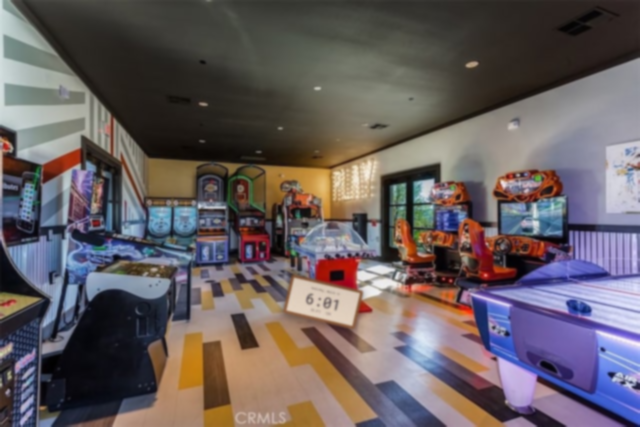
6 h 01 min
